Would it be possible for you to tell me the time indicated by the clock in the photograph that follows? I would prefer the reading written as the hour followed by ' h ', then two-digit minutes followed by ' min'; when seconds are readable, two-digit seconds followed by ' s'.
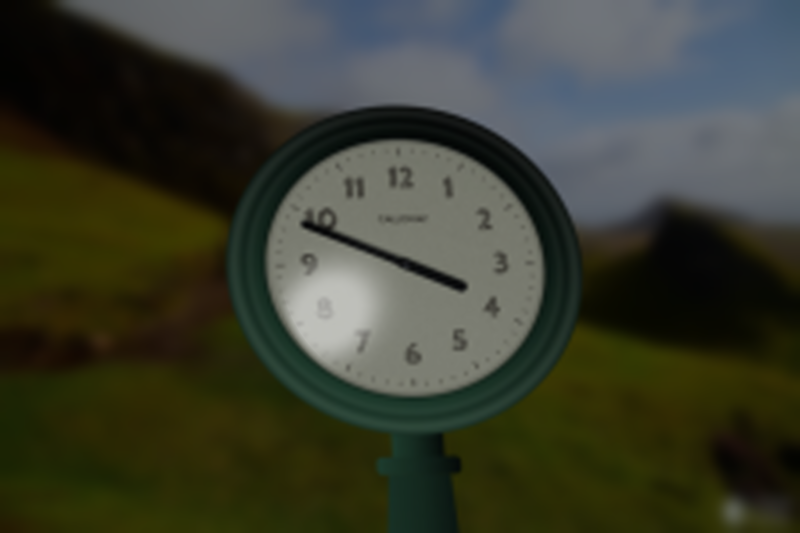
3 h 49 min
